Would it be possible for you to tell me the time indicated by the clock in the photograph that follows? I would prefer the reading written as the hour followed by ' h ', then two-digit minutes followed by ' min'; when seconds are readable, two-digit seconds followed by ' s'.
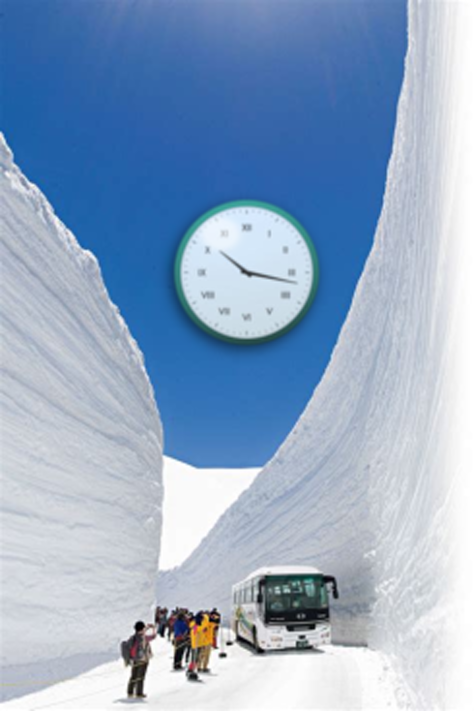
10 h 17 min
